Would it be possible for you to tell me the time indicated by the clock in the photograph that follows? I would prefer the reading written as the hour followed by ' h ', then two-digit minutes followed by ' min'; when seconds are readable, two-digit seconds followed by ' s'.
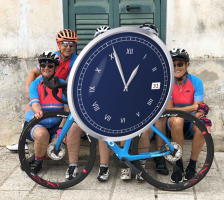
12 h 56 min
